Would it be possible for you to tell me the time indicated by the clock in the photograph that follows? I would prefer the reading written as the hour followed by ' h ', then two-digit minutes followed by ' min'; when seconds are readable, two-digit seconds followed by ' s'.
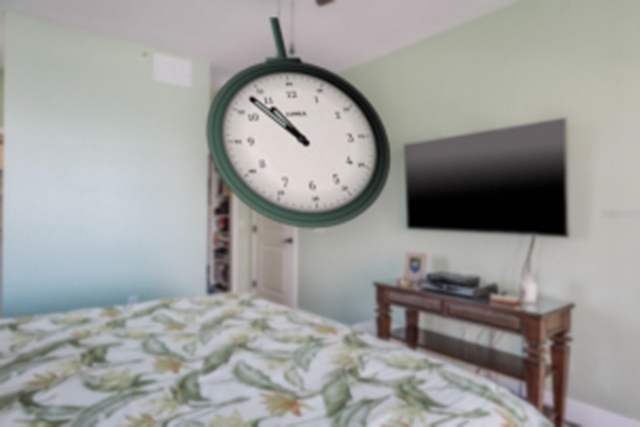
10 h 53 min
